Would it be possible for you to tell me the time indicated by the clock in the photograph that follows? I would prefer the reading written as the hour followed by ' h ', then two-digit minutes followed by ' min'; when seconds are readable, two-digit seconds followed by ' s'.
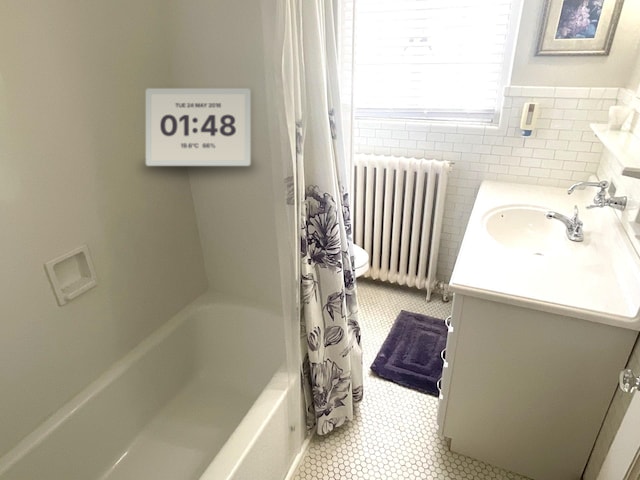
1 h 48 min
